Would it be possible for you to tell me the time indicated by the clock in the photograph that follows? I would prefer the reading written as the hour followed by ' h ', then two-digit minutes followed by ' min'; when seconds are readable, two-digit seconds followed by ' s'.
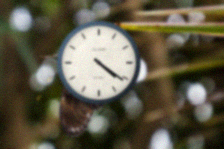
4 h 21 min
